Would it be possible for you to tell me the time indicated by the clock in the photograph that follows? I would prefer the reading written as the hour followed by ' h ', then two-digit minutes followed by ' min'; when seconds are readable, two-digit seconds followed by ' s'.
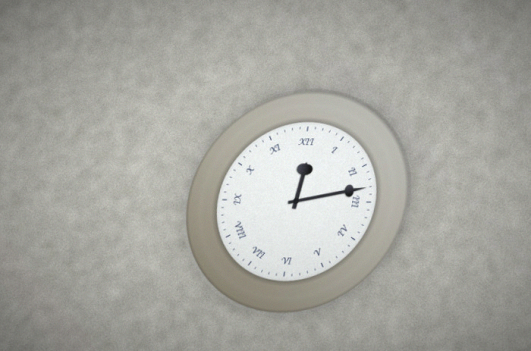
12 h 13 min
